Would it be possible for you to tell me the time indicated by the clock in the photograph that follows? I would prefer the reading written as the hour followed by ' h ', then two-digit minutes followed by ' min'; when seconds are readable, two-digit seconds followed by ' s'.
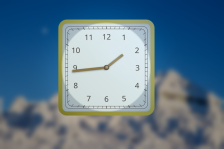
1 h 44 min
